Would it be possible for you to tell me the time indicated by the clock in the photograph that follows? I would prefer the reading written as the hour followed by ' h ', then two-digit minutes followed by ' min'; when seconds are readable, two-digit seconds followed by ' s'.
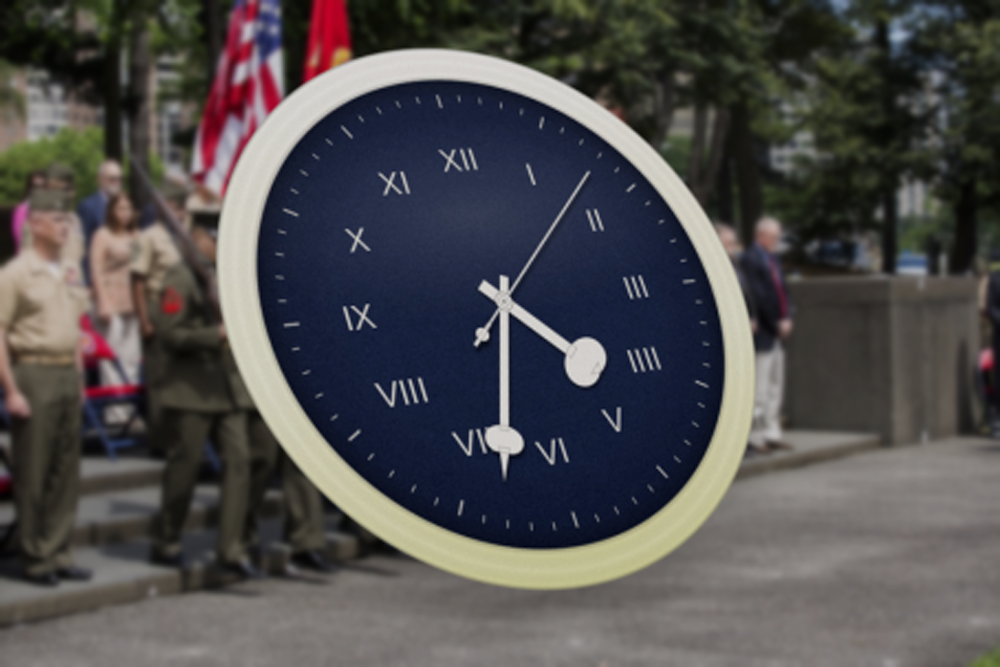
4 h 33 min 08 s
